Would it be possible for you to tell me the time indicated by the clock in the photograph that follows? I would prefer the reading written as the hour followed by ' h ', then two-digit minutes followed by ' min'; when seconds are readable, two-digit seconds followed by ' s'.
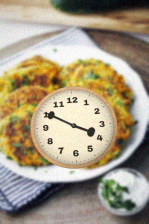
3 h 50 min
